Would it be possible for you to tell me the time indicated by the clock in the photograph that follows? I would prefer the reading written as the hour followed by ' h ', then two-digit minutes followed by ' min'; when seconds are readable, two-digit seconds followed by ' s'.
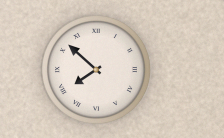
7 h 52 min
